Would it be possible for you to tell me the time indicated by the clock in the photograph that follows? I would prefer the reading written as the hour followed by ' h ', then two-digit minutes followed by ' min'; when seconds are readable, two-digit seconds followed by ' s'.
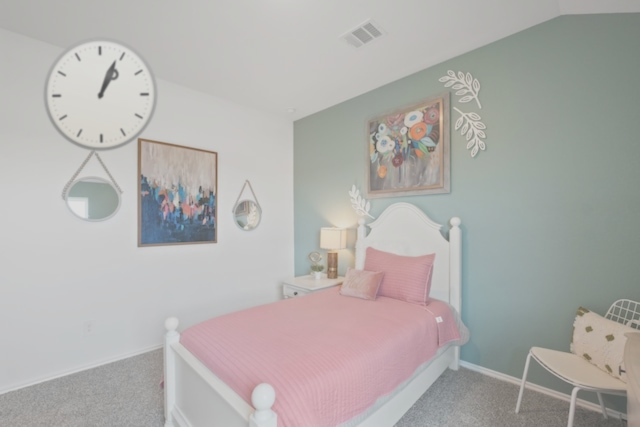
1 h 04 min
